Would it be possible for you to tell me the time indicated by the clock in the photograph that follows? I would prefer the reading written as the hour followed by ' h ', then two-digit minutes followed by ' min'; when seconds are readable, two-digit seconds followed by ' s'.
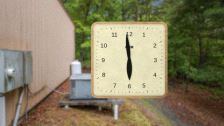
5 h 59 min
